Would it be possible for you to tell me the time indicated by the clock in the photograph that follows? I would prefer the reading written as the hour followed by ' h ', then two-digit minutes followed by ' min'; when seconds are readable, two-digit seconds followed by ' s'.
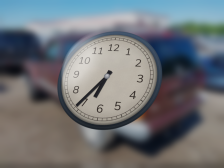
6 h 36 min
